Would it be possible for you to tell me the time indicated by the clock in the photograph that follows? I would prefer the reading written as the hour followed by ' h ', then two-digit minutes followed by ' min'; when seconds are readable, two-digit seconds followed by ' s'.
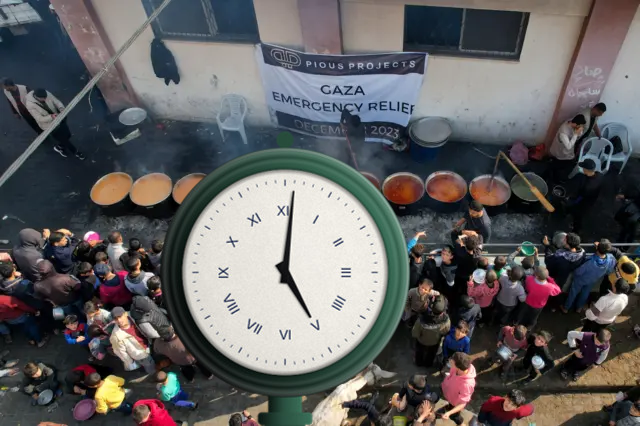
5 h 01 min
